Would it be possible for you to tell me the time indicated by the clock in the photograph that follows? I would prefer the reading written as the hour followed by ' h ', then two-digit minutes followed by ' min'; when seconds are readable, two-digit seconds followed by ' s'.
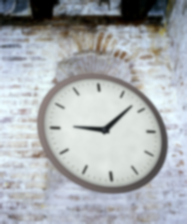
9 h 08 min
